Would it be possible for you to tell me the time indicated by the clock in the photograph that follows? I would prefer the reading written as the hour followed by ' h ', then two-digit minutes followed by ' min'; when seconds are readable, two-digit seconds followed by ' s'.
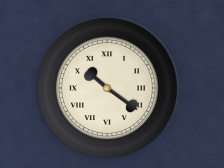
10 h 21 min
